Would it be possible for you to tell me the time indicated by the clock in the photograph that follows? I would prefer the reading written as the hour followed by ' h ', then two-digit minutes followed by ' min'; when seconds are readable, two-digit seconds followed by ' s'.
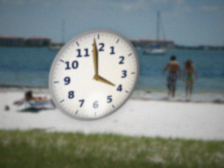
3 h 59 min
